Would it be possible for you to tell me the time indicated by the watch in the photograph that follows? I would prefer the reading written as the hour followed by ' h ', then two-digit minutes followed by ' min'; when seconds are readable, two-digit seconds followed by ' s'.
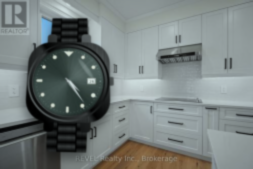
4 h 24 min
